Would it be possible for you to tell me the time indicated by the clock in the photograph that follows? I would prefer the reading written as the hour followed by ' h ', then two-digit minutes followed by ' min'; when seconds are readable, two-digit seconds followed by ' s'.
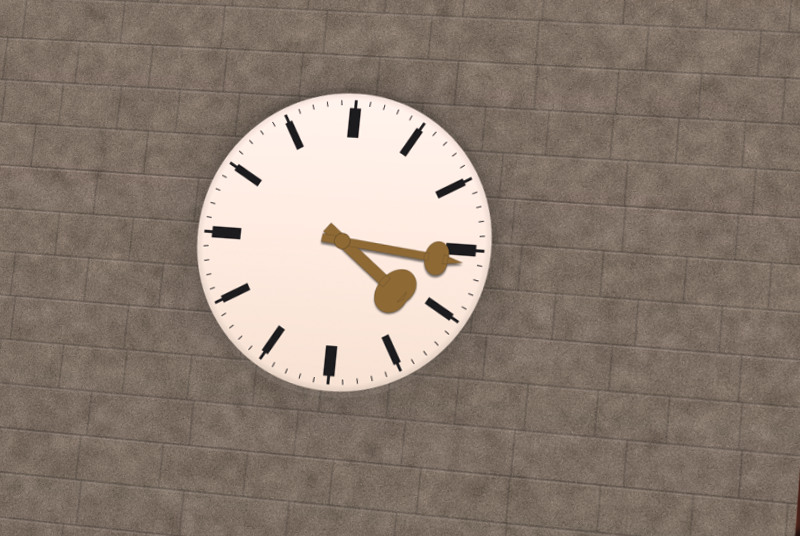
4 h 16 min
